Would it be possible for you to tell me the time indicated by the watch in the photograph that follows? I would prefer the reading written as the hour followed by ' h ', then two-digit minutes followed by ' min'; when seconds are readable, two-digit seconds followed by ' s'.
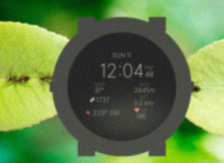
12 h 04 min
